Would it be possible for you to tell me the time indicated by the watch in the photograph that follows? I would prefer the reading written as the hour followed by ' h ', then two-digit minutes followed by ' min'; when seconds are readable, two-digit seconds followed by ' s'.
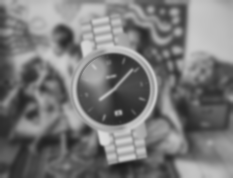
8 h 09 min
